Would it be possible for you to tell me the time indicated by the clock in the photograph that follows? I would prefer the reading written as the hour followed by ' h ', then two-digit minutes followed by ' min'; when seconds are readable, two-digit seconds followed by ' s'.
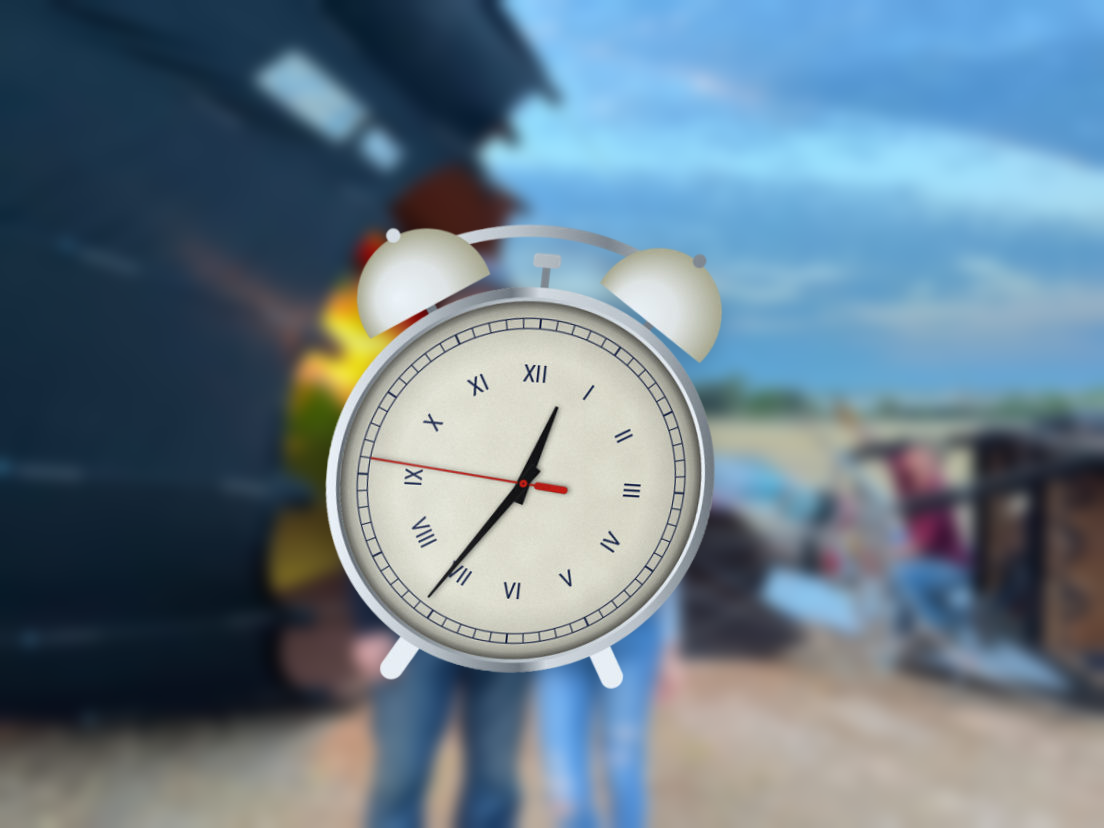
12 h 35 min 46 s
